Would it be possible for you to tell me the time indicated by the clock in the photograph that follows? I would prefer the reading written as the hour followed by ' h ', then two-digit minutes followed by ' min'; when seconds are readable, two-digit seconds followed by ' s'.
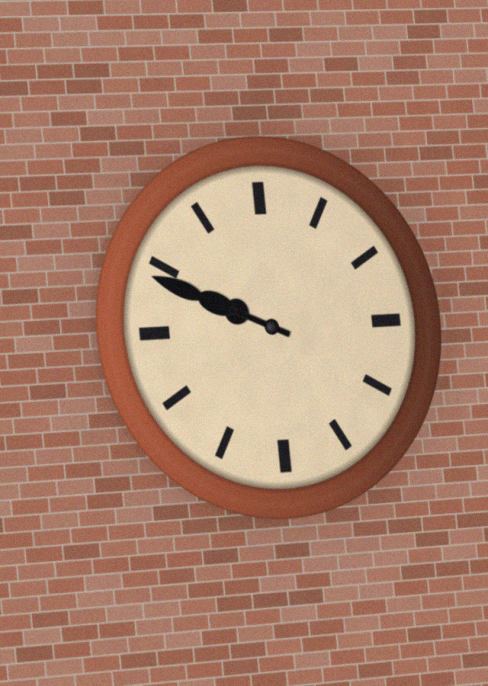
9 h 49 min
